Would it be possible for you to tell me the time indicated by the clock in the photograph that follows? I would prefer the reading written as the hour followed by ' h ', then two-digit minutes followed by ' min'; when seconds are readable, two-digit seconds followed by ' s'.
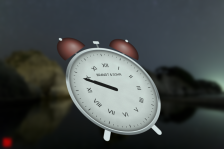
9 h 49 min
